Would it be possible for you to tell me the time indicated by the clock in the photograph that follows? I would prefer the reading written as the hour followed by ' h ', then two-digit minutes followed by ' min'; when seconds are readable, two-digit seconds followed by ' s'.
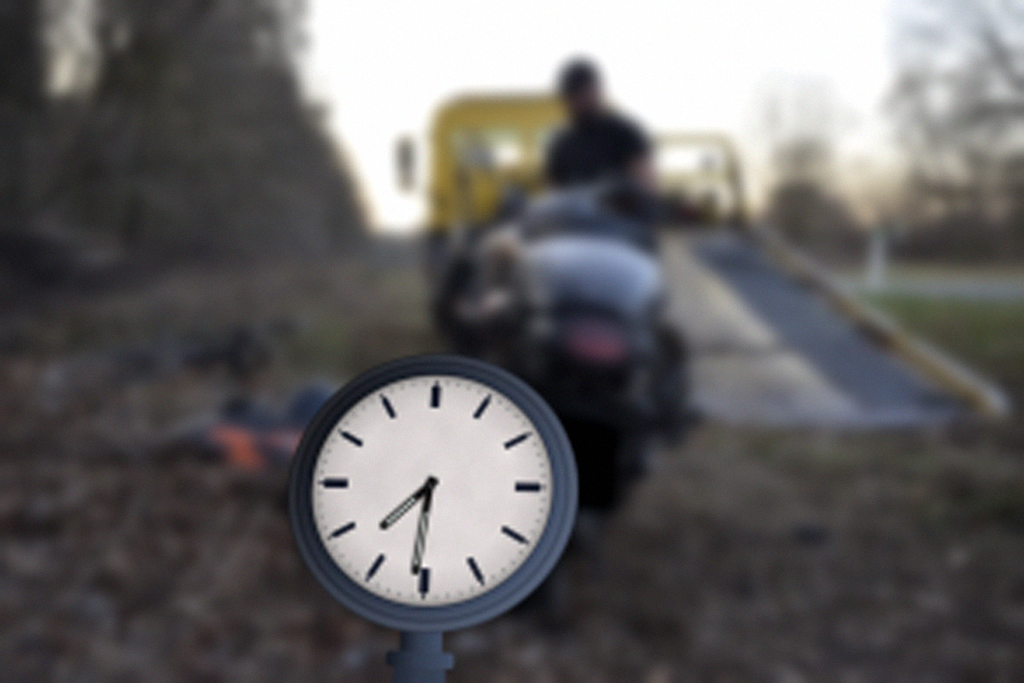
7 h 31 min
